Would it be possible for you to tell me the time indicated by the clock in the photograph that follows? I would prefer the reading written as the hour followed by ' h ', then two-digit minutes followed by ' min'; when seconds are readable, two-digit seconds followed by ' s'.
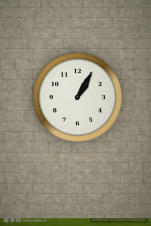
1 h 05 min
